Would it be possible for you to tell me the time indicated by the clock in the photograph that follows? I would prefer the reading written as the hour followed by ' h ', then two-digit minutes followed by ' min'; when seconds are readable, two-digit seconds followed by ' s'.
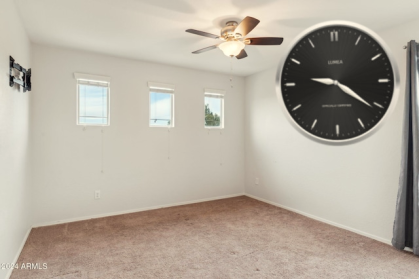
9 h 21 min
